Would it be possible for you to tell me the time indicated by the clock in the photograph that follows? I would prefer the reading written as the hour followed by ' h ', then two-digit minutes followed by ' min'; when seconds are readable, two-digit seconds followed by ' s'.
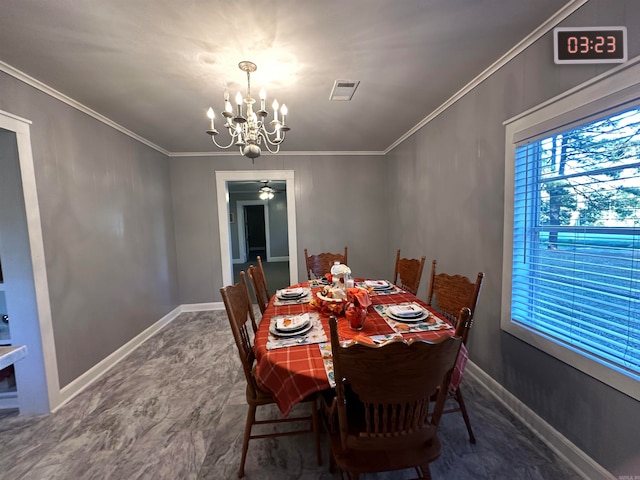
3 h 23 min
